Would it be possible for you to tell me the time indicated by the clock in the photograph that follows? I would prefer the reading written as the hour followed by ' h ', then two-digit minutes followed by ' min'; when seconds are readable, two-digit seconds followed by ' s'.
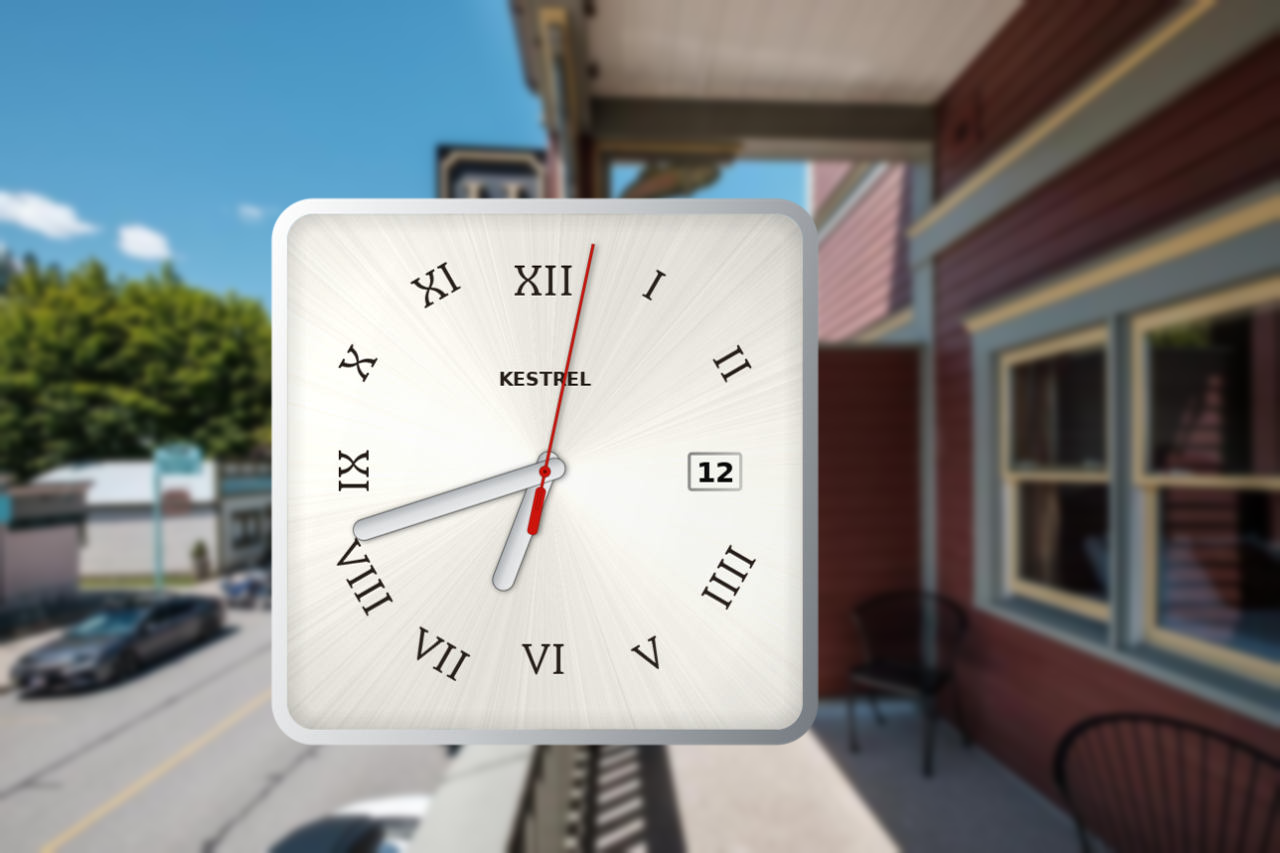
6 h 42 min 02 s
